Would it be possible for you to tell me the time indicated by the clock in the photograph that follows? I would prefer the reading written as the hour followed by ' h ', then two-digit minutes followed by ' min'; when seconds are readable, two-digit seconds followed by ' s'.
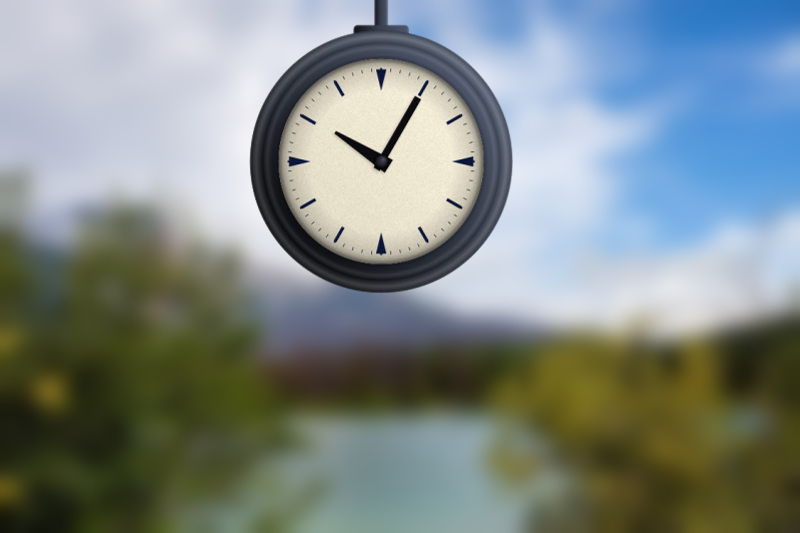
10 h 05 min
